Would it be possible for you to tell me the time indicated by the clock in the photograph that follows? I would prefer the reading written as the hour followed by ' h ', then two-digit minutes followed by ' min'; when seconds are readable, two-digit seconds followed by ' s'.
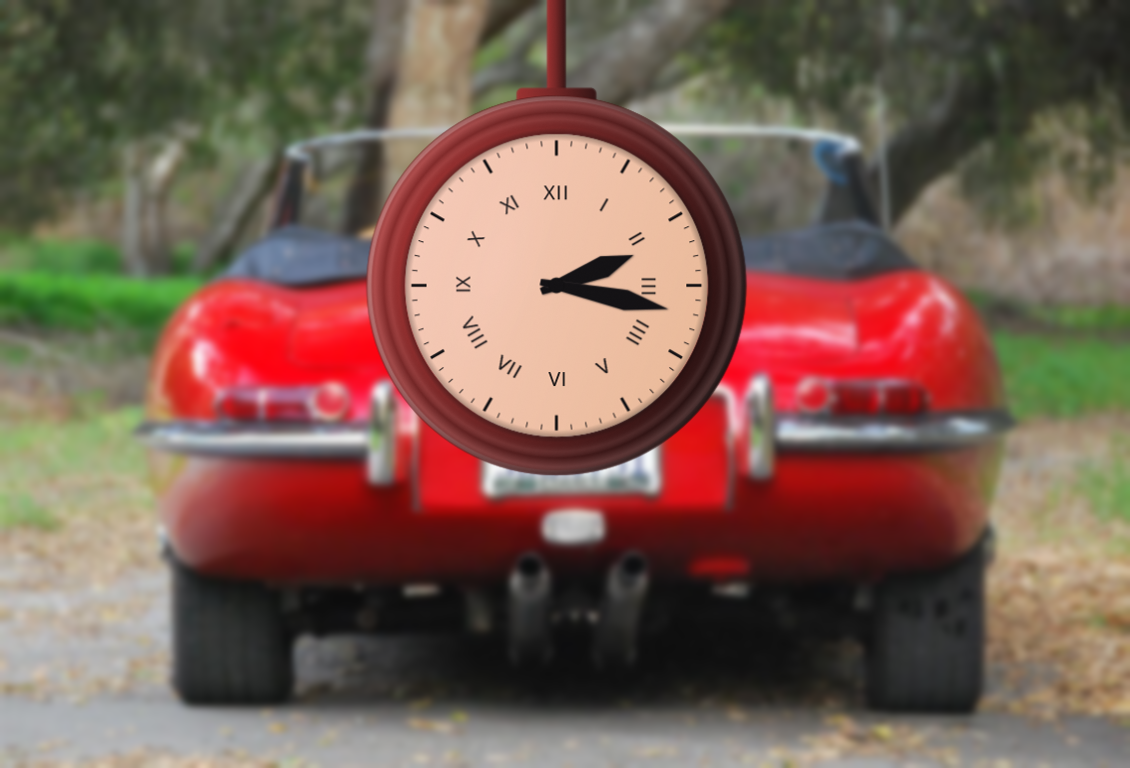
2 h 17 min
